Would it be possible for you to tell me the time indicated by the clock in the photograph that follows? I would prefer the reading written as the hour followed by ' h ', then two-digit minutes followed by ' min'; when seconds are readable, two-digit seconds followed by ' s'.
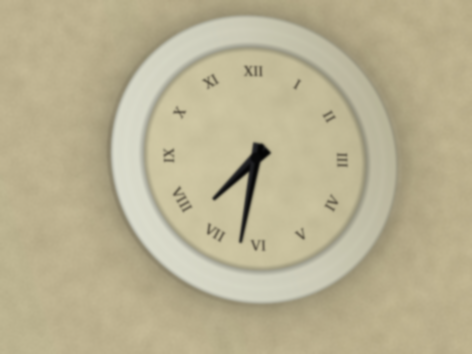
7 h 32 min
